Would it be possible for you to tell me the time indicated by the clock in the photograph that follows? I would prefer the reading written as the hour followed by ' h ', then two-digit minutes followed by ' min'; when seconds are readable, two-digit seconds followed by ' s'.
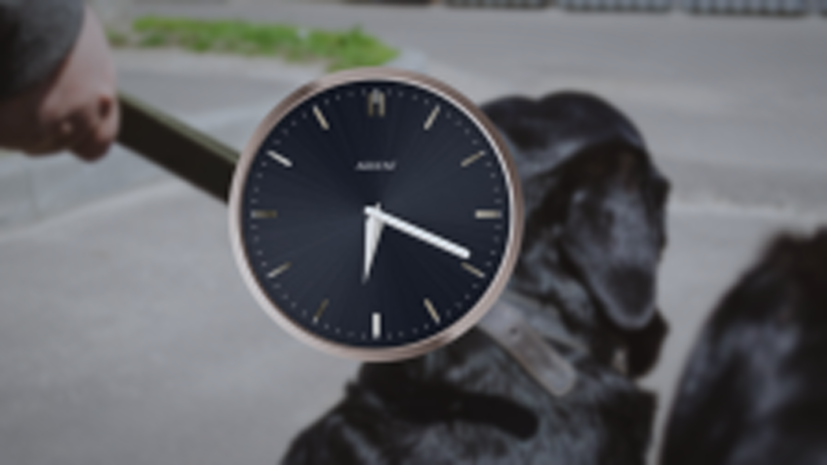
6 h 19 min
